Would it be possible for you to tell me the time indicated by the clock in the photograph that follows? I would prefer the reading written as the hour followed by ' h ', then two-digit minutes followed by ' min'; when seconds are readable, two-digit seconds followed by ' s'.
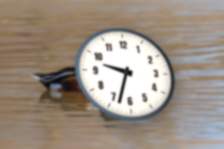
9 h 33 min
